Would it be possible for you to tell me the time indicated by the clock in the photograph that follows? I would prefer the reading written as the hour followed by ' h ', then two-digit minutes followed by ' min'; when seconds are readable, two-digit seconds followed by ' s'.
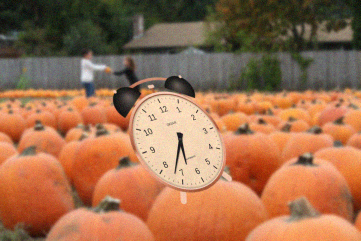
6 h 37 min
